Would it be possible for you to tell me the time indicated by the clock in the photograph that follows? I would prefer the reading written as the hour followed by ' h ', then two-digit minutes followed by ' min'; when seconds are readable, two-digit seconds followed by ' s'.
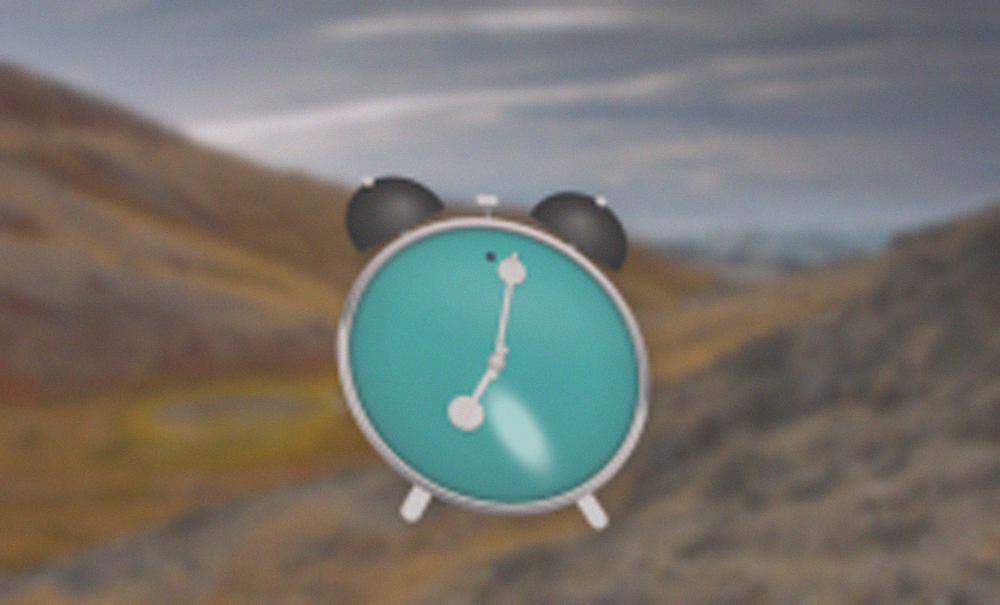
7 h 02 min
